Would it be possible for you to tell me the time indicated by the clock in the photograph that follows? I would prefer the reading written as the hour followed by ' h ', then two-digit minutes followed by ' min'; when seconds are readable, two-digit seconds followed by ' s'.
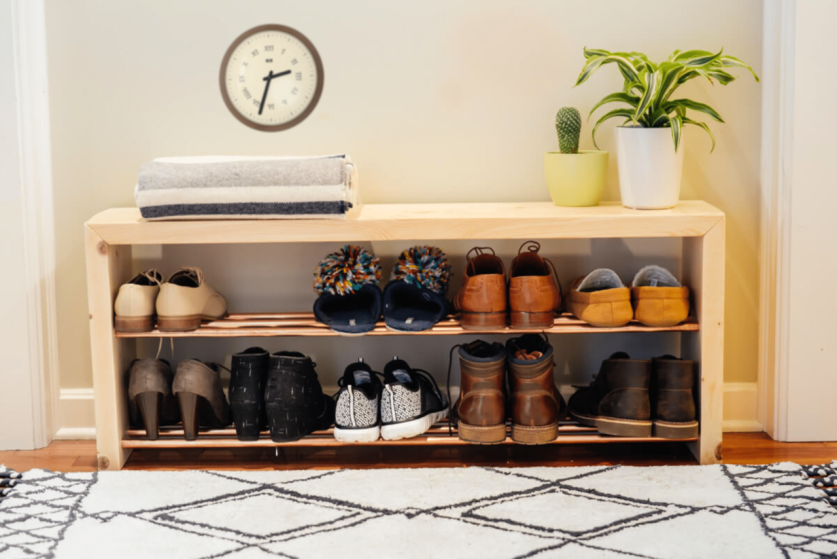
2 h 33 min
